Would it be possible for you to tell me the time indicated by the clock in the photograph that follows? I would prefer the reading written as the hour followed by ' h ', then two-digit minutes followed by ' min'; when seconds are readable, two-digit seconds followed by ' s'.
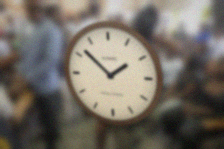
1 h 52 min
